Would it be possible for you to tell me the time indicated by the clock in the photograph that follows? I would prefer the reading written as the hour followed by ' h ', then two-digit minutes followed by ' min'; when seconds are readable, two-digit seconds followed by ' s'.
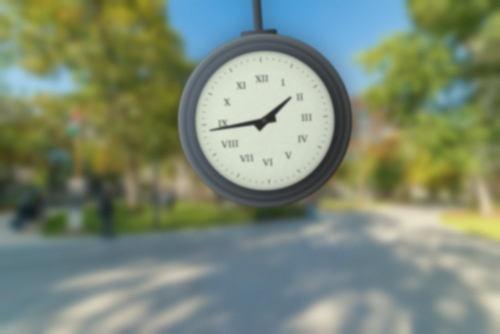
1 h 44 min
